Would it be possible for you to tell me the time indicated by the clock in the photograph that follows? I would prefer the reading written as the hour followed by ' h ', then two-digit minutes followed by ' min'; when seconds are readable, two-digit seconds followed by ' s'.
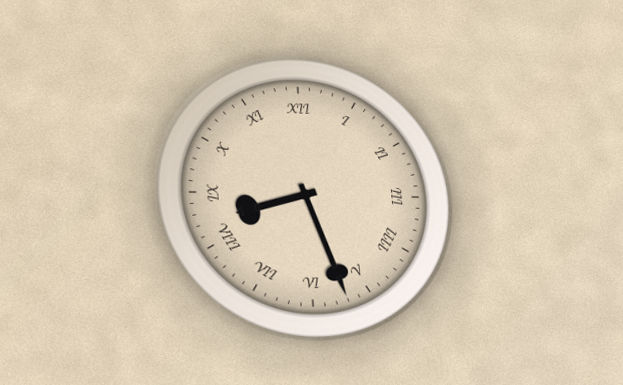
8 h 27 min
